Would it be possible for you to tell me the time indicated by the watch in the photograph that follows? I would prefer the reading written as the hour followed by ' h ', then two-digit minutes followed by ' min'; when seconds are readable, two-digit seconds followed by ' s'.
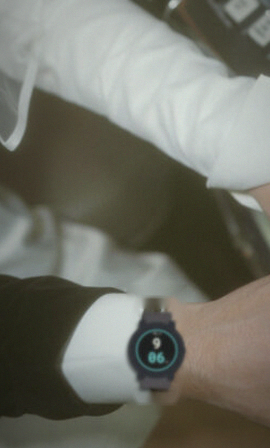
9 h 06 min
